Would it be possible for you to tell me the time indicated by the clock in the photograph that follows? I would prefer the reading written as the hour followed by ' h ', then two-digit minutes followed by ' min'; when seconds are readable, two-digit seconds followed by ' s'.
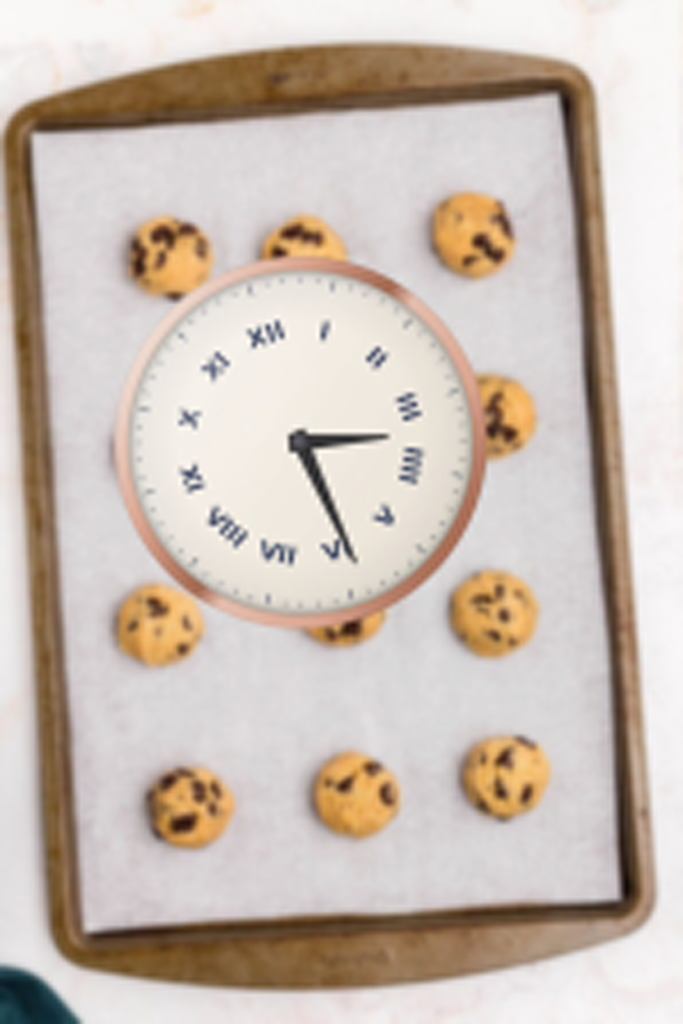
3 h 29 min
